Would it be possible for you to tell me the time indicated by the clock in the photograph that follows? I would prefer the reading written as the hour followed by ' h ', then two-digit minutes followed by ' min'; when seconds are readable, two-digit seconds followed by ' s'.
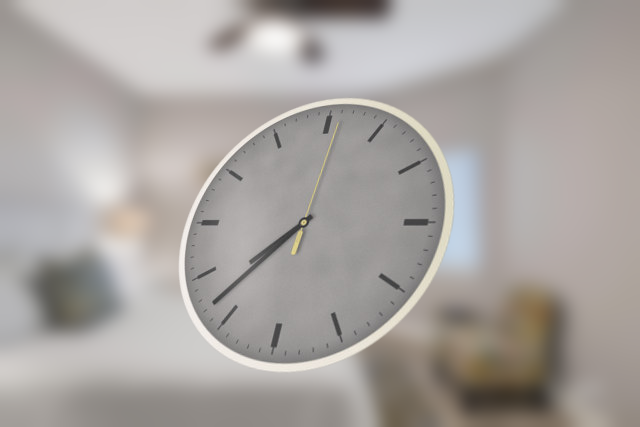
7 h 37 min 01 s
